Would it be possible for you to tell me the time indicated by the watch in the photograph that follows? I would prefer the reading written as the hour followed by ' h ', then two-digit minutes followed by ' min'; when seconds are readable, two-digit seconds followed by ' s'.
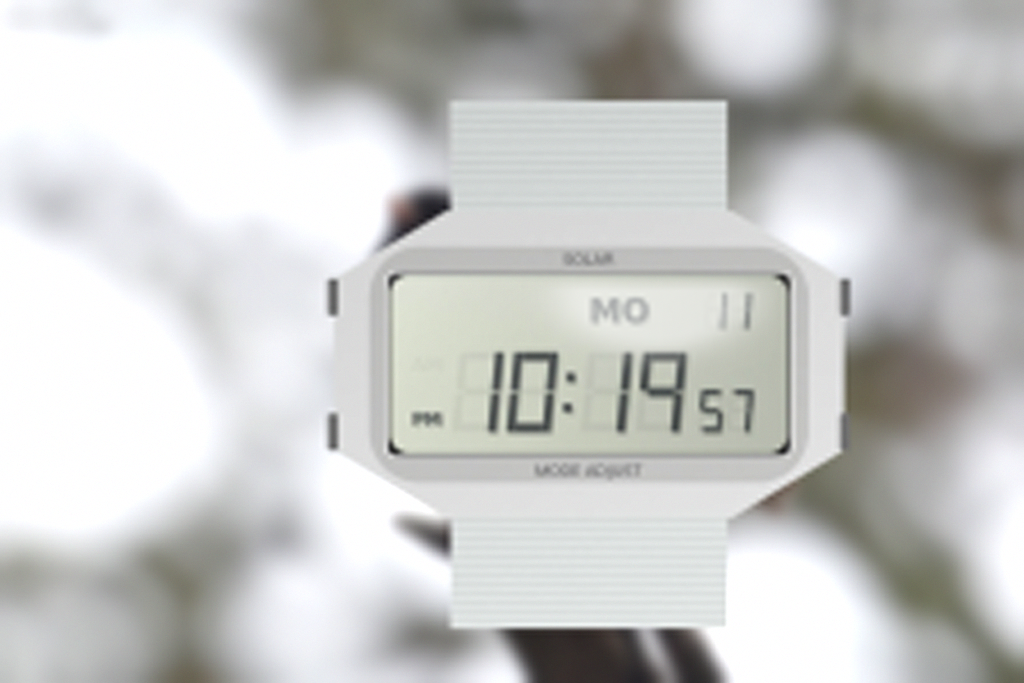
10 h 19 min 57 s
